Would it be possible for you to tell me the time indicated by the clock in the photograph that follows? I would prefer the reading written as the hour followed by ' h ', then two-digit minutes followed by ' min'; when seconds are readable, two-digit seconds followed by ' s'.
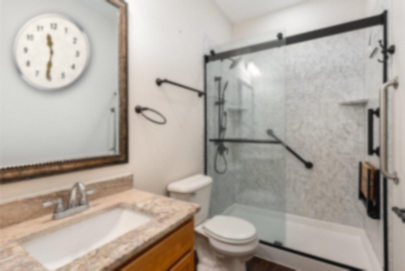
11 h 31 min
